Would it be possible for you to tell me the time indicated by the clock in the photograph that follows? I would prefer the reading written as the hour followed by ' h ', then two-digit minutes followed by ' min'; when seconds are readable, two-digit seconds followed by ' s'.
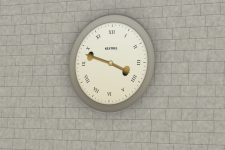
3 h 48 min
